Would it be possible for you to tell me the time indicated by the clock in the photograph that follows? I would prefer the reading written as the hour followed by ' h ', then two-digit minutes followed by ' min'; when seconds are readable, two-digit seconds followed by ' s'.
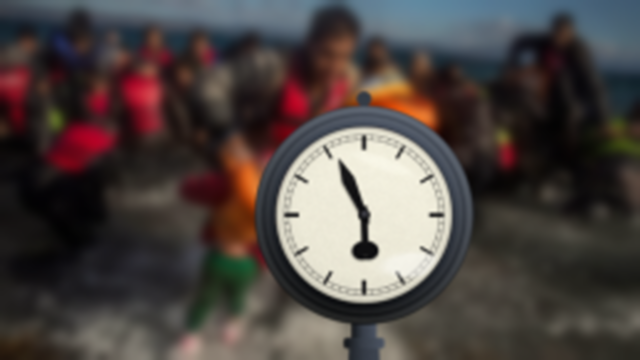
5 h 56 min
